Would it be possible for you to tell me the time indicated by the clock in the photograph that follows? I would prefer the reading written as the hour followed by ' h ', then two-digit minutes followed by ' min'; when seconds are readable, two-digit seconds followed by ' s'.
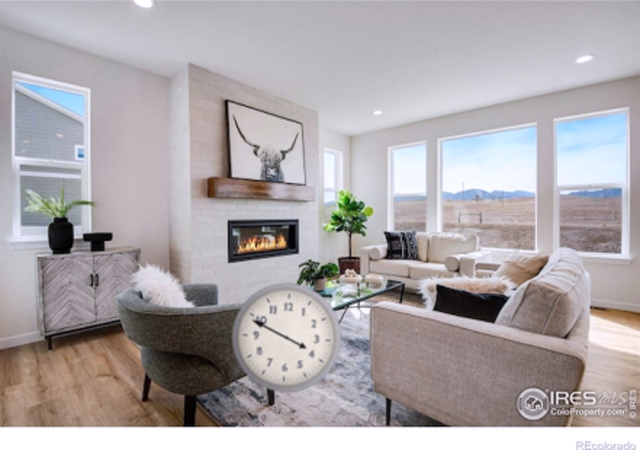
3 h 49 min
